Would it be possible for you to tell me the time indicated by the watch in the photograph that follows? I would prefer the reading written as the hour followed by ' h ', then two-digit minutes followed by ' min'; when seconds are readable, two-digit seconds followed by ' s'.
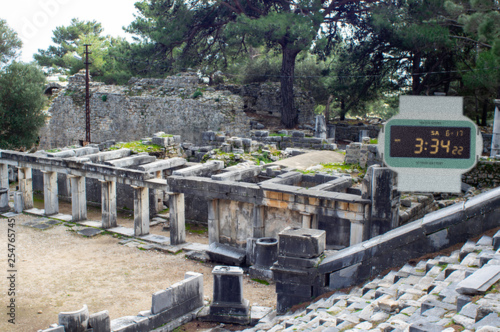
3 h 34 min
